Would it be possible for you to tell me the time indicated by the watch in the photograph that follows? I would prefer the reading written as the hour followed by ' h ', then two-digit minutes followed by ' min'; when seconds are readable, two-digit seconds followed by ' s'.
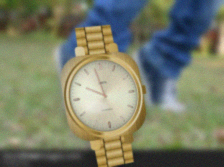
9 h 58 min
